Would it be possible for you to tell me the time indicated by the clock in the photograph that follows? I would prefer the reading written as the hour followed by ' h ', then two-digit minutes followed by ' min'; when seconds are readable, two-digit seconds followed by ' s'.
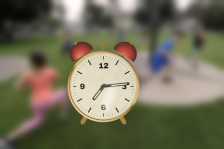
7 h 14 min
